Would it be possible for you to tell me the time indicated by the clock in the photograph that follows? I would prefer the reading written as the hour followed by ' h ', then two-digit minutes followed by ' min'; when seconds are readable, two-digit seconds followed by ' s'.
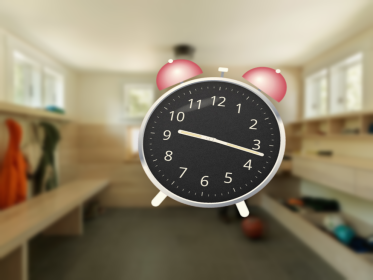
9 h 17 min
